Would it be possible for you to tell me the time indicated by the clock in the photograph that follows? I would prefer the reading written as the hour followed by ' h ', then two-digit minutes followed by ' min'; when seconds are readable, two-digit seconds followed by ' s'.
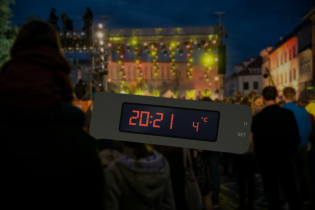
20 h 21 min
